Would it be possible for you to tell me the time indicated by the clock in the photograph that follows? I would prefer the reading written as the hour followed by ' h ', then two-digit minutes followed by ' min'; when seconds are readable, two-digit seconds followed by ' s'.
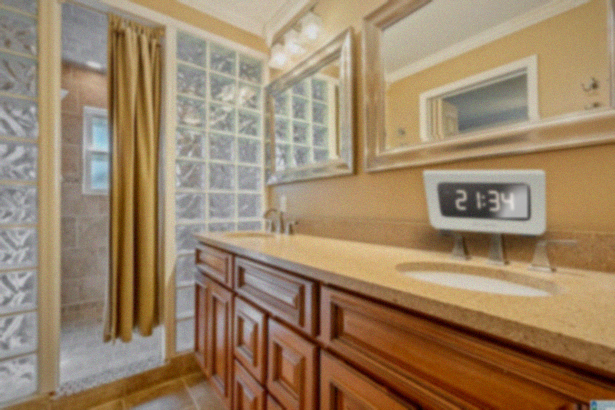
21 h 34 min
